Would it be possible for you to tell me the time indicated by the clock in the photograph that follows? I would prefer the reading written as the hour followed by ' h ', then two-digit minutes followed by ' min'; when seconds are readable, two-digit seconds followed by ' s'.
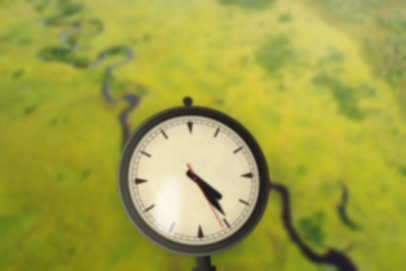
4 h 24 min 26 s
